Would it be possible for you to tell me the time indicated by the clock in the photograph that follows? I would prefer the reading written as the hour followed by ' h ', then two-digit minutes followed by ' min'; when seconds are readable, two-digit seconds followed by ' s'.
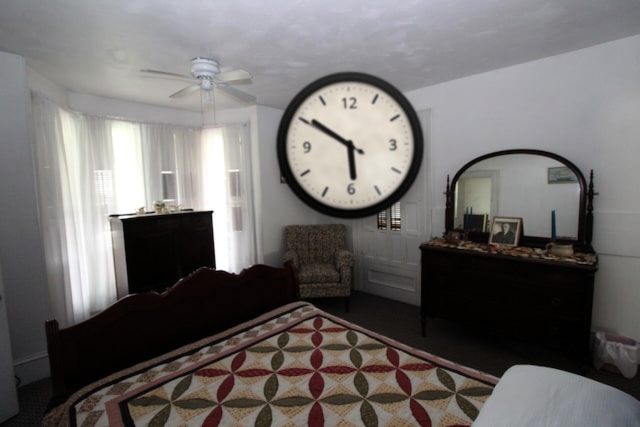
5 h 50 min 50 s
